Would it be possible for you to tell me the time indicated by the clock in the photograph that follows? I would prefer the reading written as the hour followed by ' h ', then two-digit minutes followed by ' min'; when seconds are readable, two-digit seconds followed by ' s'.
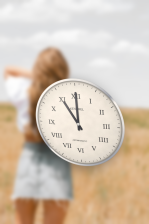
11 h 00 min
